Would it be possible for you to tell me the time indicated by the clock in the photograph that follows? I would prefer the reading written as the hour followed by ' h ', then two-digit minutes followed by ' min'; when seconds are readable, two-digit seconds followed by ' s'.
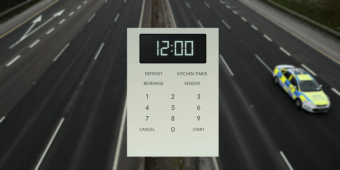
12 h 00 min
